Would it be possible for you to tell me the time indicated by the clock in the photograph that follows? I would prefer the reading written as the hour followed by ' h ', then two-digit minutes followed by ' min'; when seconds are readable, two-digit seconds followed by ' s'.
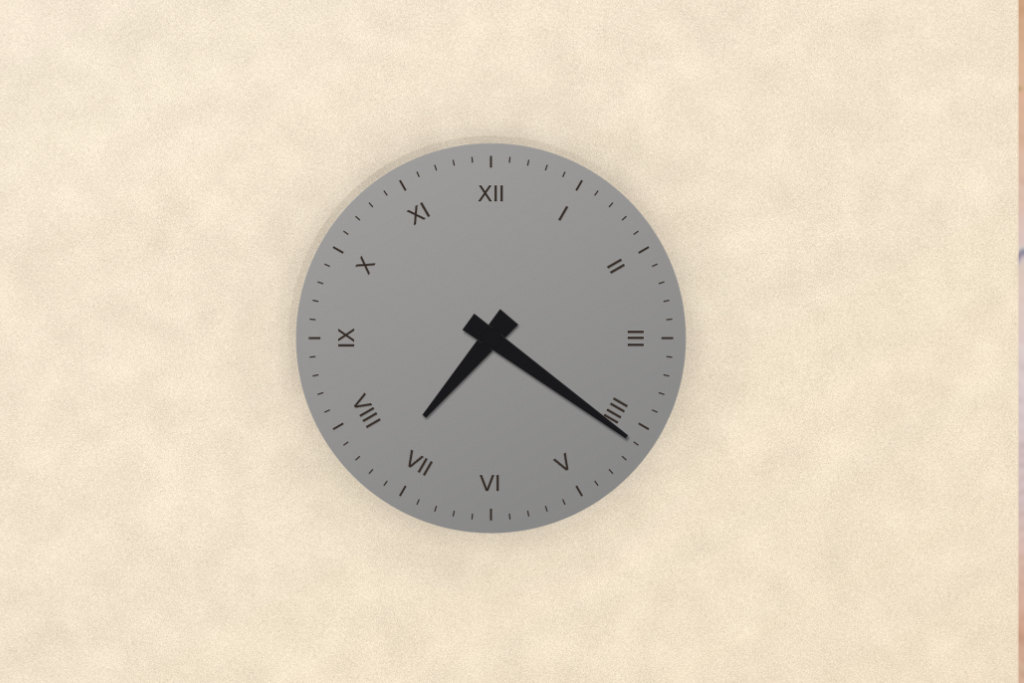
7 h 21 min
